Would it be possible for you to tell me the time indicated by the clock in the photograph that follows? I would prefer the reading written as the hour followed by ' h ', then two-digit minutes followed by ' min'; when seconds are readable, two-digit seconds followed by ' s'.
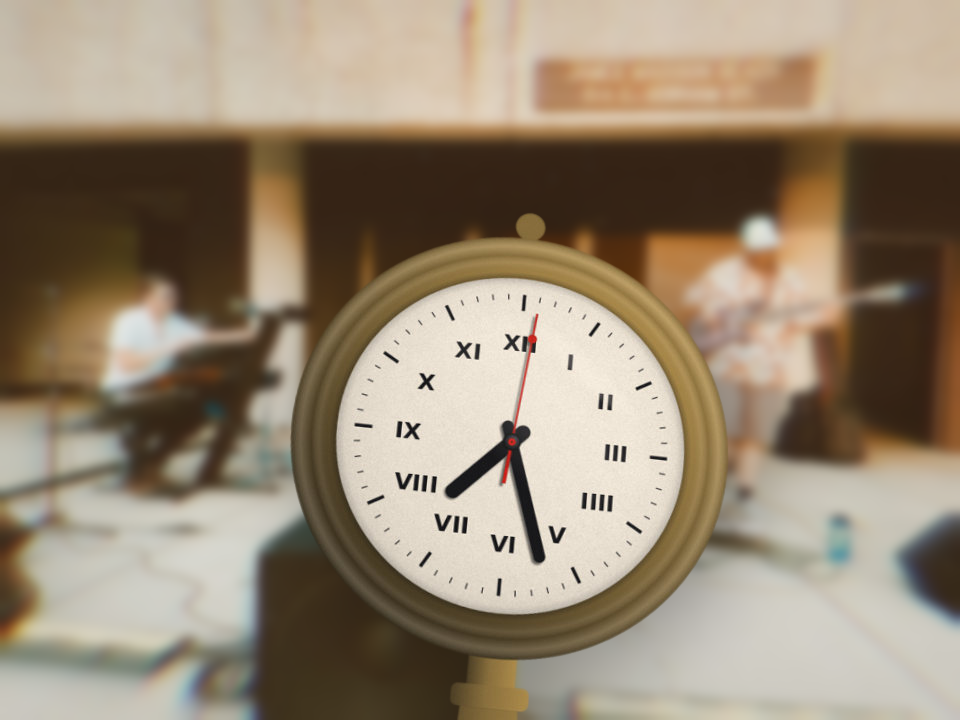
7 h 27 min 01 s
